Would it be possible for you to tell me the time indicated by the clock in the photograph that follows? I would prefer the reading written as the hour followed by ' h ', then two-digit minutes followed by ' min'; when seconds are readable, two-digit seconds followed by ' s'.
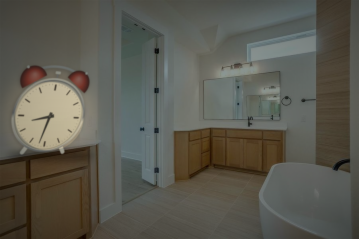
8 h 32 min
